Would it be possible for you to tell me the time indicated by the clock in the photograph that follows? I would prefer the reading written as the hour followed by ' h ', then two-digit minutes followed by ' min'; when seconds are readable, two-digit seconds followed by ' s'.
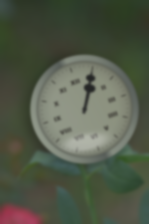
1 h 05 min
